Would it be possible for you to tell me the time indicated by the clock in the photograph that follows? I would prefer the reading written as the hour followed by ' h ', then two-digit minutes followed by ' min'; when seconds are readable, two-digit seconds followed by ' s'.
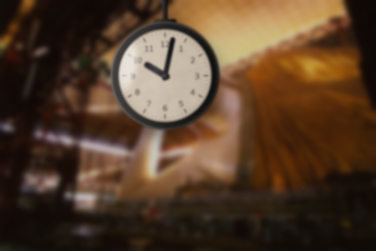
10 h 02 min
